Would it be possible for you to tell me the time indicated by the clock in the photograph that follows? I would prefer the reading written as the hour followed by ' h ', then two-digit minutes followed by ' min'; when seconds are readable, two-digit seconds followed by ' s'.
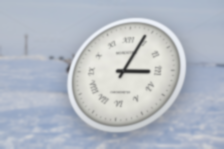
3 h 04 min
